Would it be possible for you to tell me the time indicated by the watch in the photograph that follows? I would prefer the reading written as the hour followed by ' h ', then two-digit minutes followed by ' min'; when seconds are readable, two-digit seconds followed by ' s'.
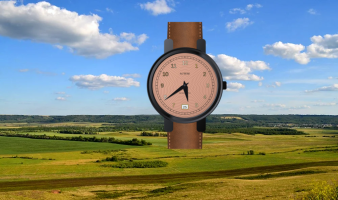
5 h 39 min
